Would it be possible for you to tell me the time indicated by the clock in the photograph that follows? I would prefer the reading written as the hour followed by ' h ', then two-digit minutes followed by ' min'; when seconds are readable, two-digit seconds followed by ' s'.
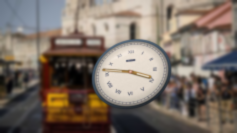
3 h 47 min
